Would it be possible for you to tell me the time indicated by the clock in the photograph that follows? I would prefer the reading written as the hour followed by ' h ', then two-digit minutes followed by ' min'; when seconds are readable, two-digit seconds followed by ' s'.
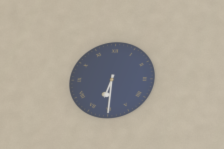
6 h 30 min
